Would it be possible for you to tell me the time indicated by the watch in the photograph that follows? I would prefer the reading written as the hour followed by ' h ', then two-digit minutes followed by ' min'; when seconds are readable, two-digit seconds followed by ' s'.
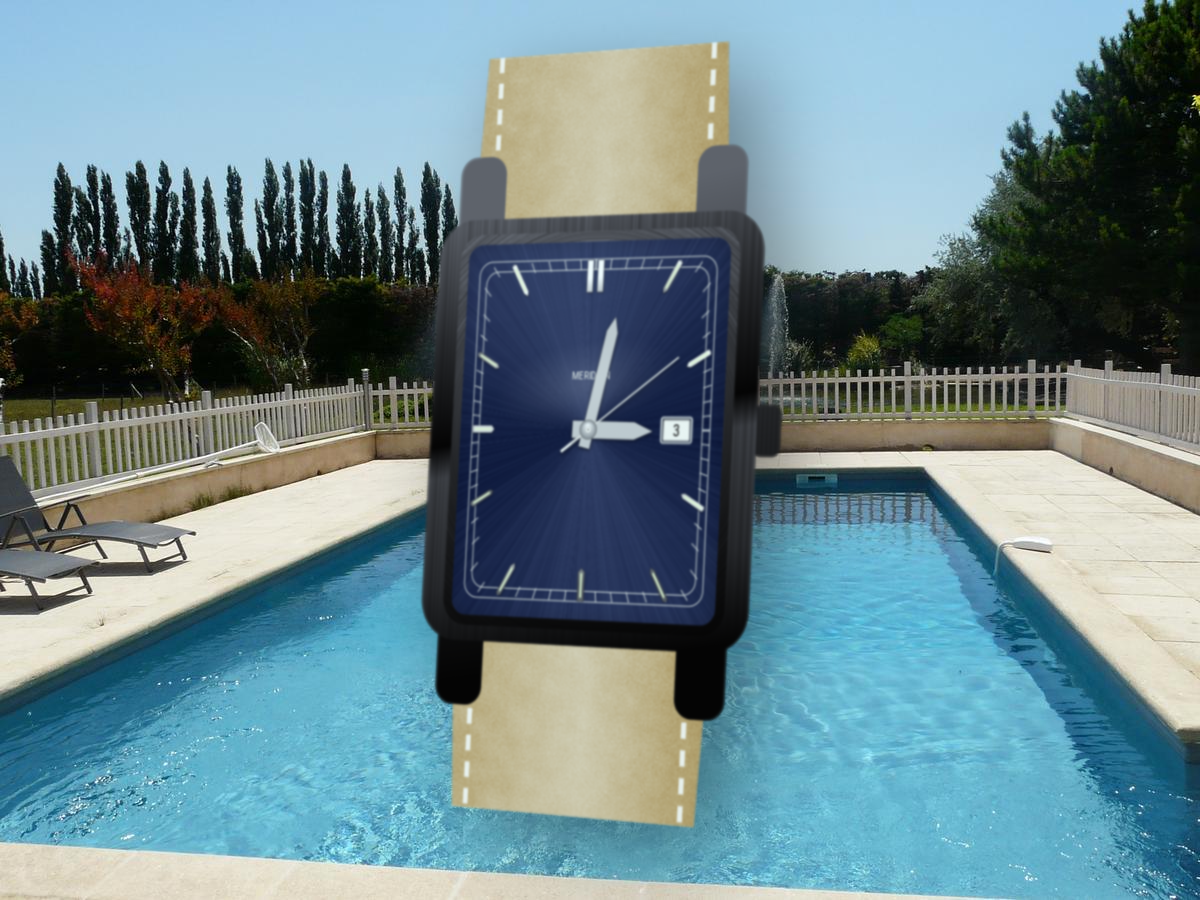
3 h 02 min 09 s
